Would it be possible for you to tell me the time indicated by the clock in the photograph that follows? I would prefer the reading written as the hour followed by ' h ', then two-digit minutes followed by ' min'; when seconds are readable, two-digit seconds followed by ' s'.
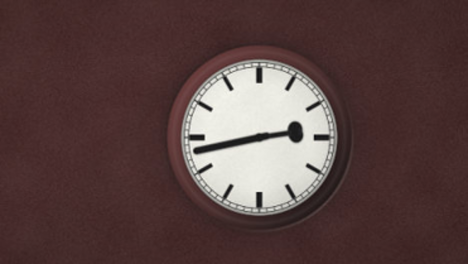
2 h 43 min
